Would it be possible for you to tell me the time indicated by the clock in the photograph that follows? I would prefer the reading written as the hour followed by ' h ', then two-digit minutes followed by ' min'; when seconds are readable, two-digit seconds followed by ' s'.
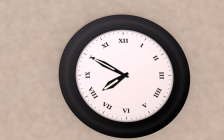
7 h 50 min
